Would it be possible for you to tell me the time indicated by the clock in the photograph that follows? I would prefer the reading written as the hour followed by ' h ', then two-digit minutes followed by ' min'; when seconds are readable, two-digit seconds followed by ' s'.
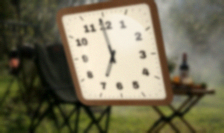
6 h 59 min
